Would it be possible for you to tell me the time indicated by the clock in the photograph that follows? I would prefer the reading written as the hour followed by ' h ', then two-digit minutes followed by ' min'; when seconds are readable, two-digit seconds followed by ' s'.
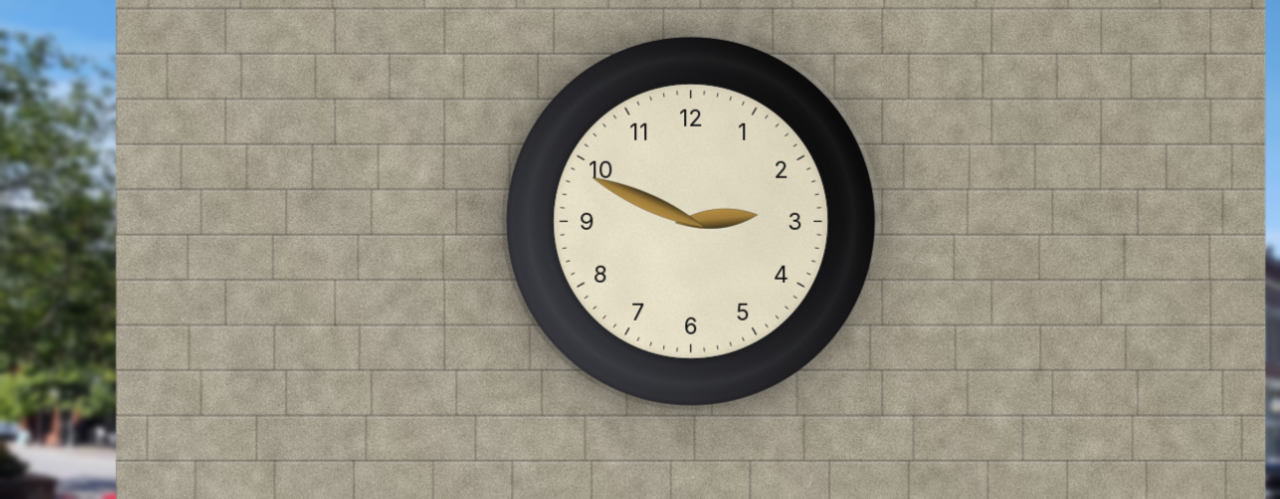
2 h 49 min
